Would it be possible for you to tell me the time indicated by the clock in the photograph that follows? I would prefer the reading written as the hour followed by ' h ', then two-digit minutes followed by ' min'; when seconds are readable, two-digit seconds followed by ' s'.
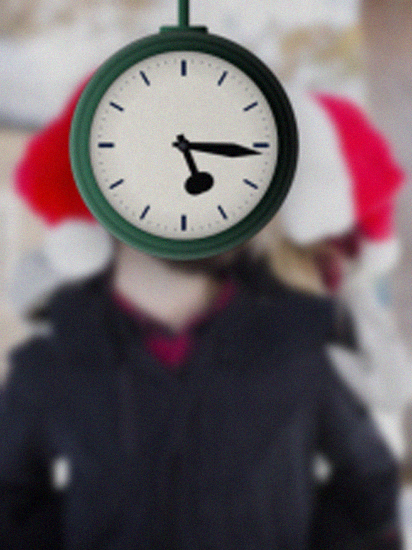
5 h 16 min
